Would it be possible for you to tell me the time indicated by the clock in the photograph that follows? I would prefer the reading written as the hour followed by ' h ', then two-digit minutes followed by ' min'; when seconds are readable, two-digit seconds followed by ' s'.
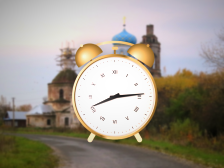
8 h 14 min
